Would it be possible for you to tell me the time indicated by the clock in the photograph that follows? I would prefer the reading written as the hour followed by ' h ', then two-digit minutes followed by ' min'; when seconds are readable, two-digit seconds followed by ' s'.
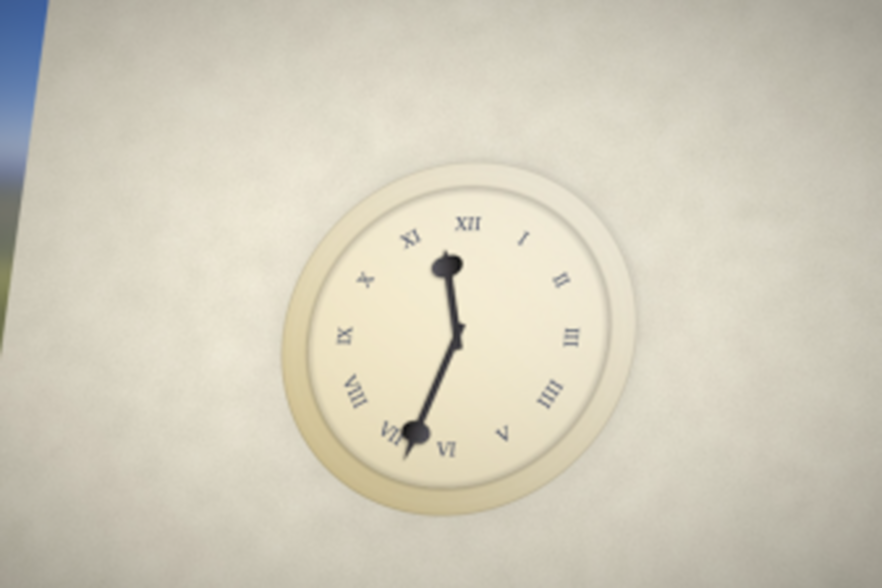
11 h 33 min
